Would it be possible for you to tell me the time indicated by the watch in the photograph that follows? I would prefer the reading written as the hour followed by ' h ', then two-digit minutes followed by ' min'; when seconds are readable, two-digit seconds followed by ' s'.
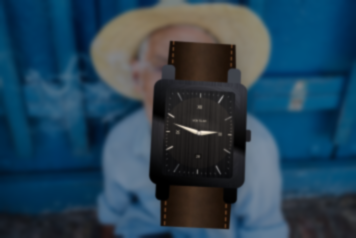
2 h 48 min
